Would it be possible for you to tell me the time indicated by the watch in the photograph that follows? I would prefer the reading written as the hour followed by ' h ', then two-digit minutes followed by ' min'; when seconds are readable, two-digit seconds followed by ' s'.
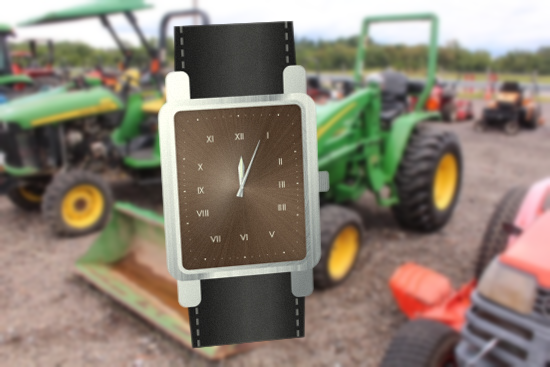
12 h 04 min
